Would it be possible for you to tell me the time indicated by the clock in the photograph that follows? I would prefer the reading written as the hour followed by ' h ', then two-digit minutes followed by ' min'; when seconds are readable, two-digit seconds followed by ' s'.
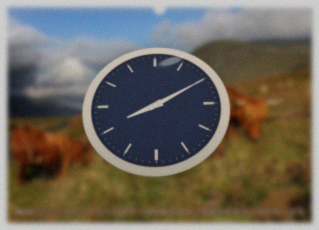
8 h 10 min
